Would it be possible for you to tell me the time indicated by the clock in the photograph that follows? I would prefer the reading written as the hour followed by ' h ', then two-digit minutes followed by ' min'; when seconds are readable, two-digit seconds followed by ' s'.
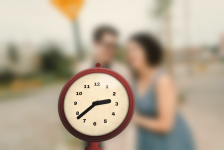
2 h 38 min
